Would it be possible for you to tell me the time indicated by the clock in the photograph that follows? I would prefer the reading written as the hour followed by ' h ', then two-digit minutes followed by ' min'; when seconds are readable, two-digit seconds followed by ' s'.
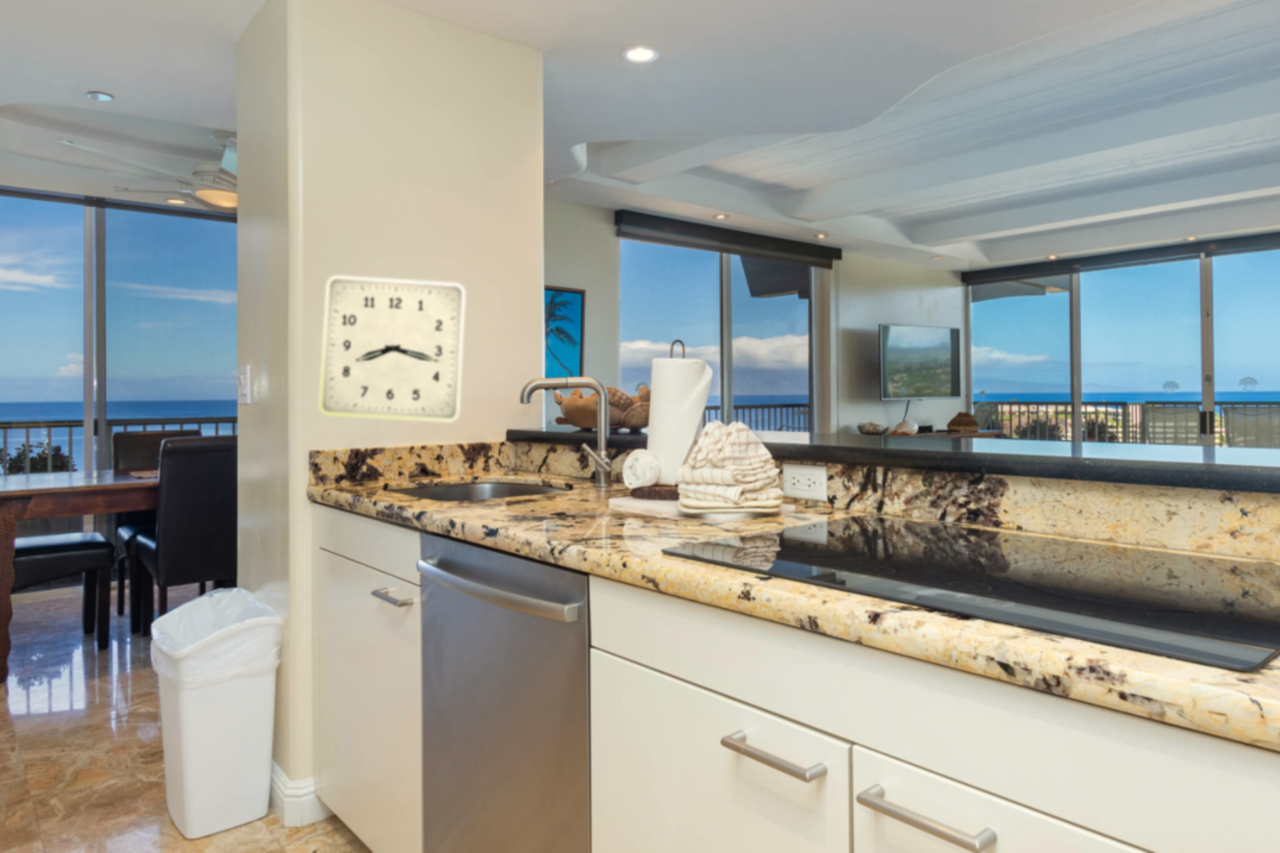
8 h 17 min
